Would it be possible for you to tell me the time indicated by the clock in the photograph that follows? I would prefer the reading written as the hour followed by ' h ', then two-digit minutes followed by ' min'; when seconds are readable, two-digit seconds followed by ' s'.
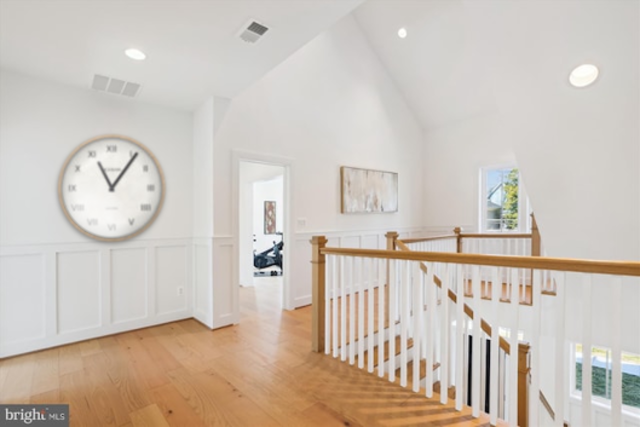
11 h 06 min
